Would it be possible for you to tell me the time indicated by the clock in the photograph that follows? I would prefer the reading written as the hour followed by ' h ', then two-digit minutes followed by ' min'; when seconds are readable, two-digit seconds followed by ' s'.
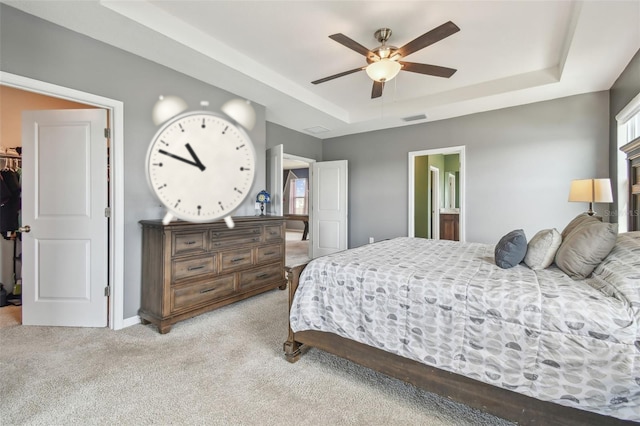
10 h 48 min
